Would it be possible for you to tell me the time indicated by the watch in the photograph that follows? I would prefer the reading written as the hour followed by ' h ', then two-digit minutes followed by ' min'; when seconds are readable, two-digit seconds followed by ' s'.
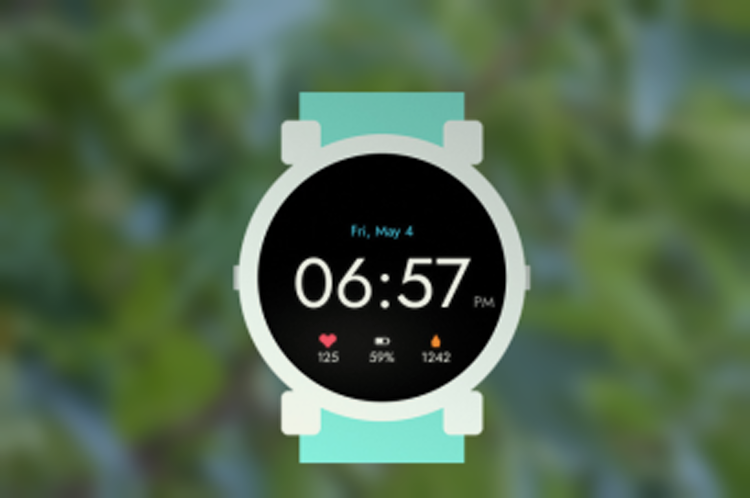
6 h 57 min
